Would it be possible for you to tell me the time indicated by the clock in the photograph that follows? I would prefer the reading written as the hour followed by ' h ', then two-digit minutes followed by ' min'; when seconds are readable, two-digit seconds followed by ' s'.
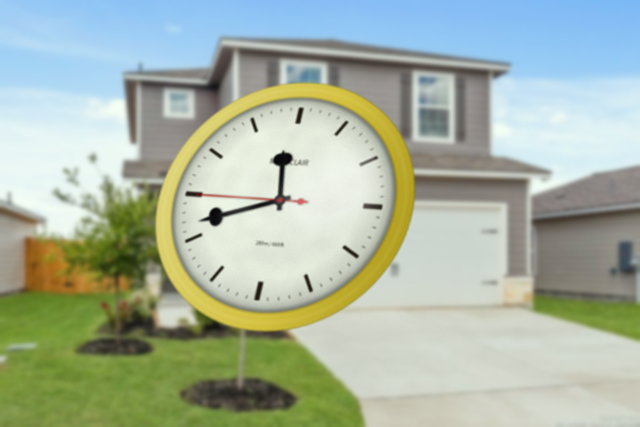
11 h 41 min 45 s
